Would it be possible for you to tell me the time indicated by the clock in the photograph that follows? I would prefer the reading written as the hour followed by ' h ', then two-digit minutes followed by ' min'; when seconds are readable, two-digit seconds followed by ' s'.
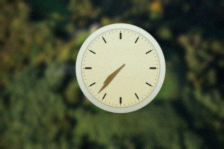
7 h 37 min
